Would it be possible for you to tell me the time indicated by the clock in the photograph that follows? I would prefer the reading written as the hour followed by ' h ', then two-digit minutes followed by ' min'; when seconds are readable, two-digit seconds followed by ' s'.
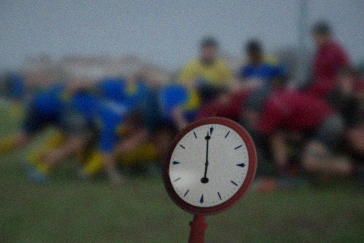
5 h 59 min
